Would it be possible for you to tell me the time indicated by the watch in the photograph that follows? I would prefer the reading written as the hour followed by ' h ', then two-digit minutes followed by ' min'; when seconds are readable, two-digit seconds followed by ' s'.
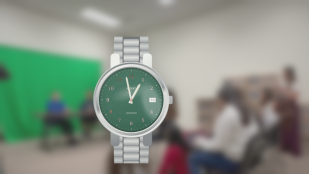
12 h 58 min
